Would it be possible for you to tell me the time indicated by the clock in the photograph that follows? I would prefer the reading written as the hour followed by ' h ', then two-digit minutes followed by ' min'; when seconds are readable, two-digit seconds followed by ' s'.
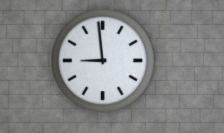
8 h 59 min
